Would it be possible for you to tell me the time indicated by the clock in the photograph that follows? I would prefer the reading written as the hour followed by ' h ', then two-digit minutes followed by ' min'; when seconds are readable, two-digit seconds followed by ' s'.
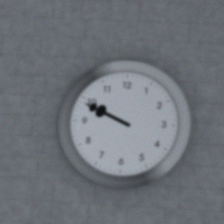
9 h 49 min
